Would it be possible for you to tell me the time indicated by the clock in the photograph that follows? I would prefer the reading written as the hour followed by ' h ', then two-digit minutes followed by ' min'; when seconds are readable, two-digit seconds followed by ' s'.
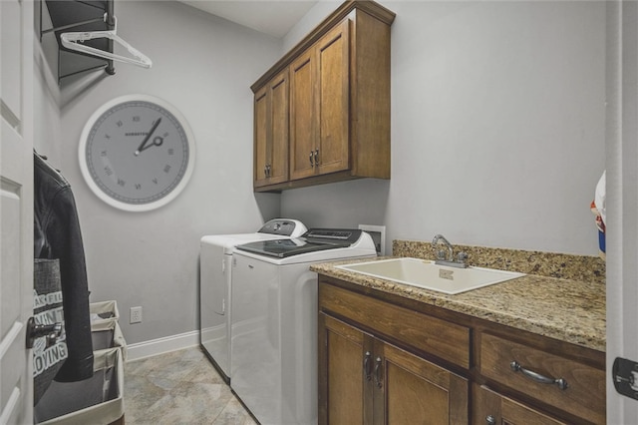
2 h 06 min
